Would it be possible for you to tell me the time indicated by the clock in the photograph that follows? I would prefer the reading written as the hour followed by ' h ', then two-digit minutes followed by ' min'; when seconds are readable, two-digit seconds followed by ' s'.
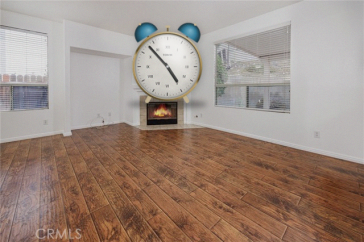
4 h 53 min
